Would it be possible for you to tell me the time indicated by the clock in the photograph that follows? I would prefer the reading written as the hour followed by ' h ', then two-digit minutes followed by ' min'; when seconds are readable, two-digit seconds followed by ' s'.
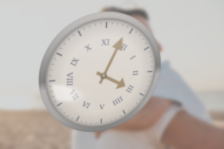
2 h 59 min
